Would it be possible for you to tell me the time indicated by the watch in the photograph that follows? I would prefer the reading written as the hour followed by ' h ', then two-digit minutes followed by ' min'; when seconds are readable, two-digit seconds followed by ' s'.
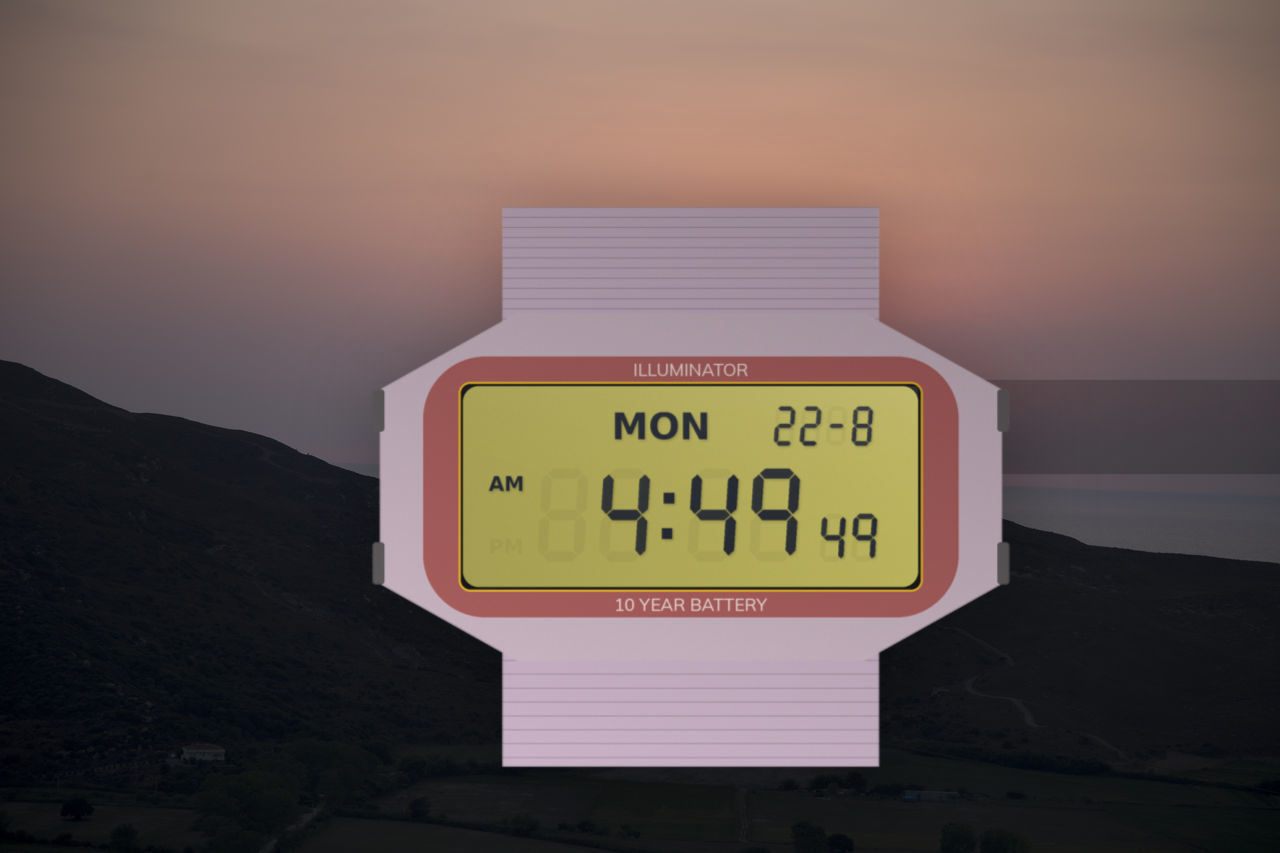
4 h 49 min 49 s
